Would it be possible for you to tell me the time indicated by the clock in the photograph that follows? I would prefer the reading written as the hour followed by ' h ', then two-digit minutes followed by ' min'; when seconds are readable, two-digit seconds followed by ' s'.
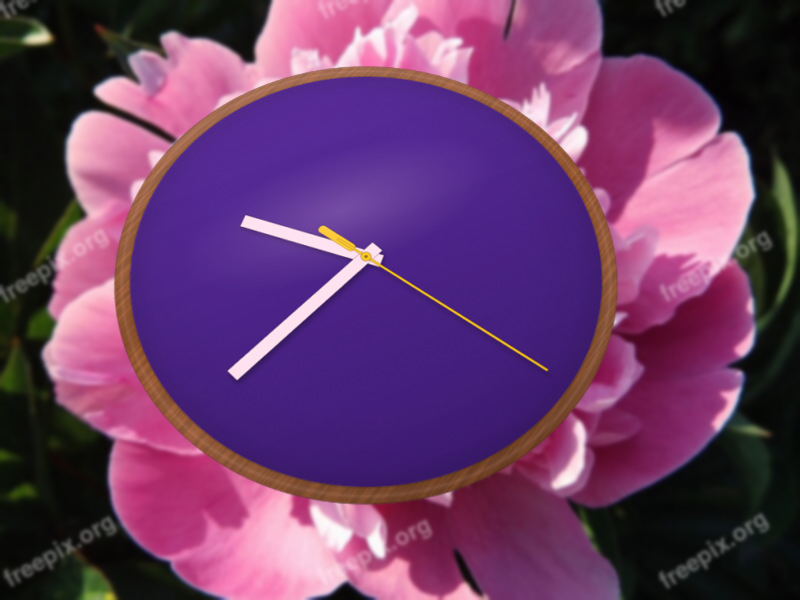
9 h 37 min 21 s
